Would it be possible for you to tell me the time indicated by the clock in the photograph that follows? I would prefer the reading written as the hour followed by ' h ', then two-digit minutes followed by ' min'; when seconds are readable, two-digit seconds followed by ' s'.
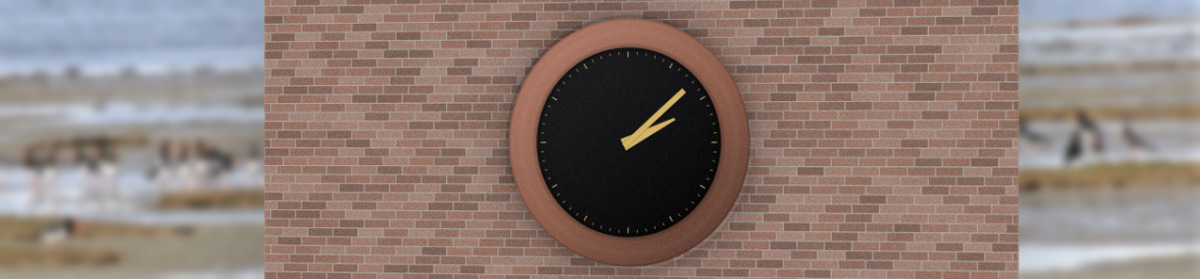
2 h 08 min
